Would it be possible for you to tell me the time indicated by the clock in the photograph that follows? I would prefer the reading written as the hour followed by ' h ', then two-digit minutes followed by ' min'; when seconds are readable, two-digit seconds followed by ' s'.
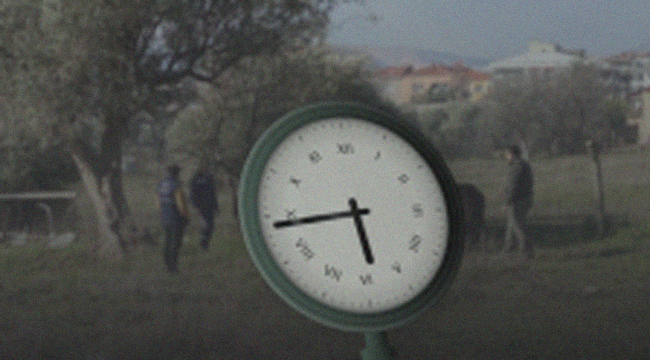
5 h 44 min
